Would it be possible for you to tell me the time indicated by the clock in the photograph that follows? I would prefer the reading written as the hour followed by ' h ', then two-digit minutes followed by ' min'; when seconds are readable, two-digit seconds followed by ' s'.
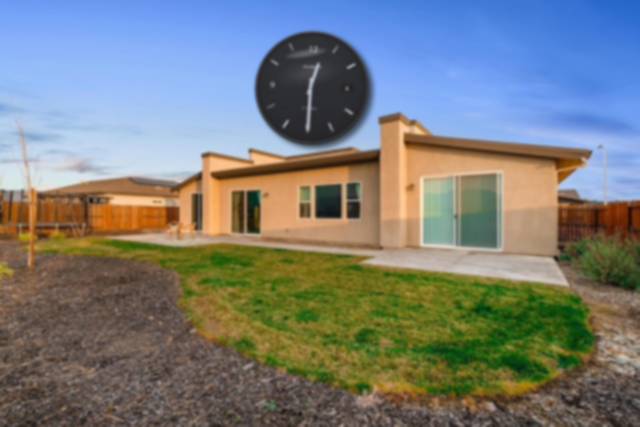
12 h 30 min
